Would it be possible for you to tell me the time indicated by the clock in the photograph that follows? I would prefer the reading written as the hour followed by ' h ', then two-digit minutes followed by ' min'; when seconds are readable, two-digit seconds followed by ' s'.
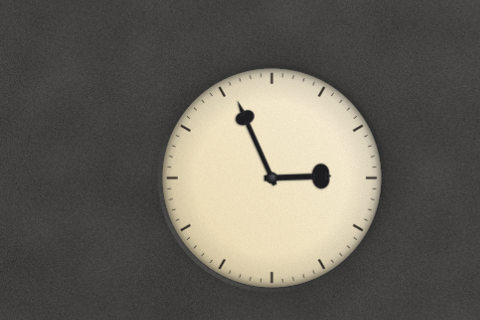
2 h 56 min
